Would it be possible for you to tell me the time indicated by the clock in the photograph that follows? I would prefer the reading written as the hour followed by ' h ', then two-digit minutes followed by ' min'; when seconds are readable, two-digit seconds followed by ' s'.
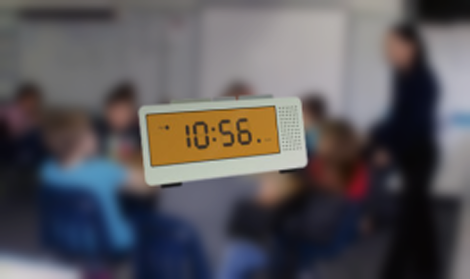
10 h 56 min
